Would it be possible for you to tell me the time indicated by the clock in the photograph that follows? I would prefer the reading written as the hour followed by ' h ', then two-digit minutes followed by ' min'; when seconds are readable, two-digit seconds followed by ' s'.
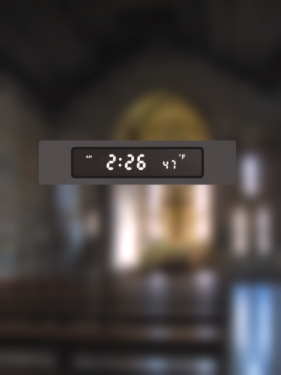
2 h 26 min
